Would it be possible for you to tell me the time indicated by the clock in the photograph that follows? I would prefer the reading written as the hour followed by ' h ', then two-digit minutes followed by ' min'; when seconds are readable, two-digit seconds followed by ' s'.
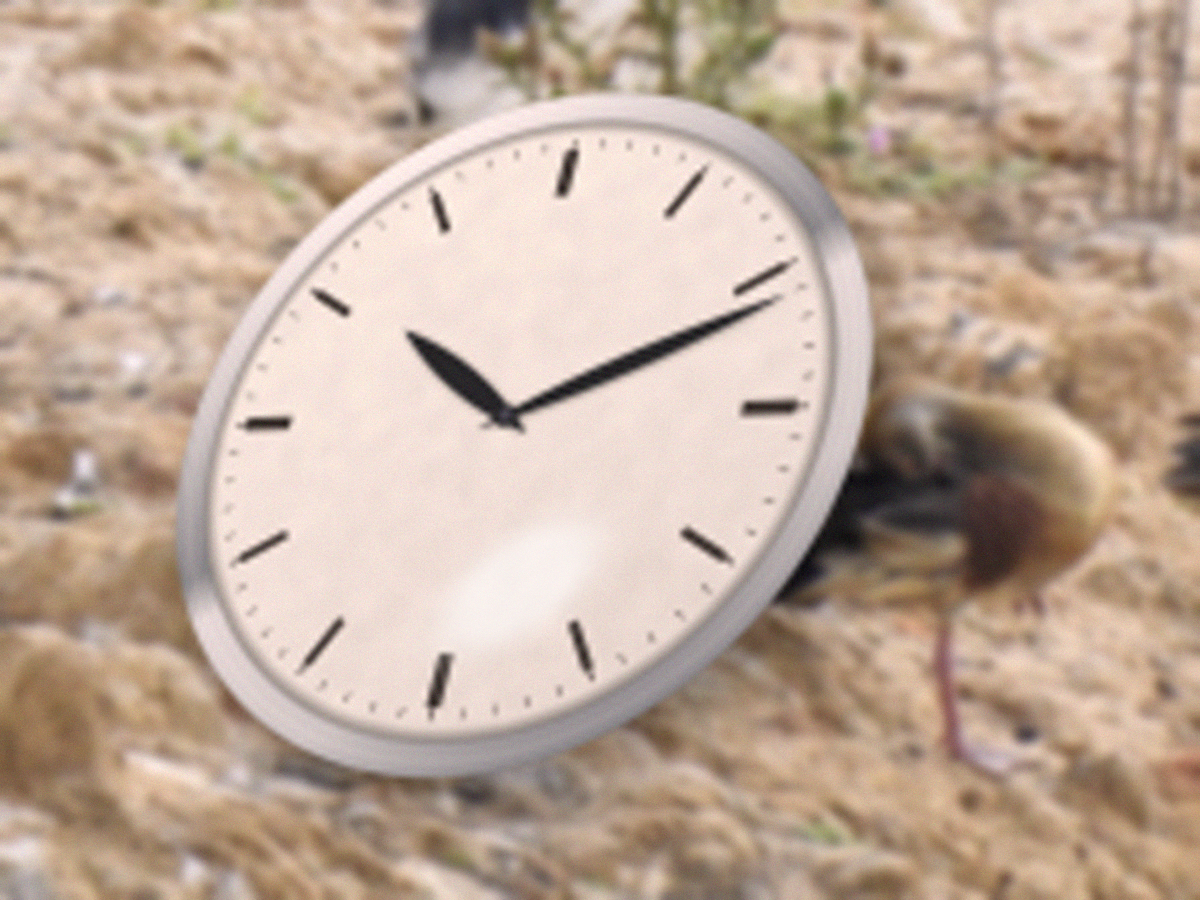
10 h 11 min
